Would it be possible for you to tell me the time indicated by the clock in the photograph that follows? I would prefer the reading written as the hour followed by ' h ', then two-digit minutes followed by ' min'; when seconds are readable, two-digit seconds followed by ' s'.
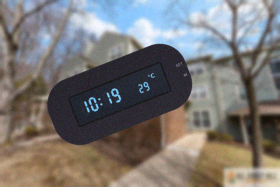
10 h 19 min
